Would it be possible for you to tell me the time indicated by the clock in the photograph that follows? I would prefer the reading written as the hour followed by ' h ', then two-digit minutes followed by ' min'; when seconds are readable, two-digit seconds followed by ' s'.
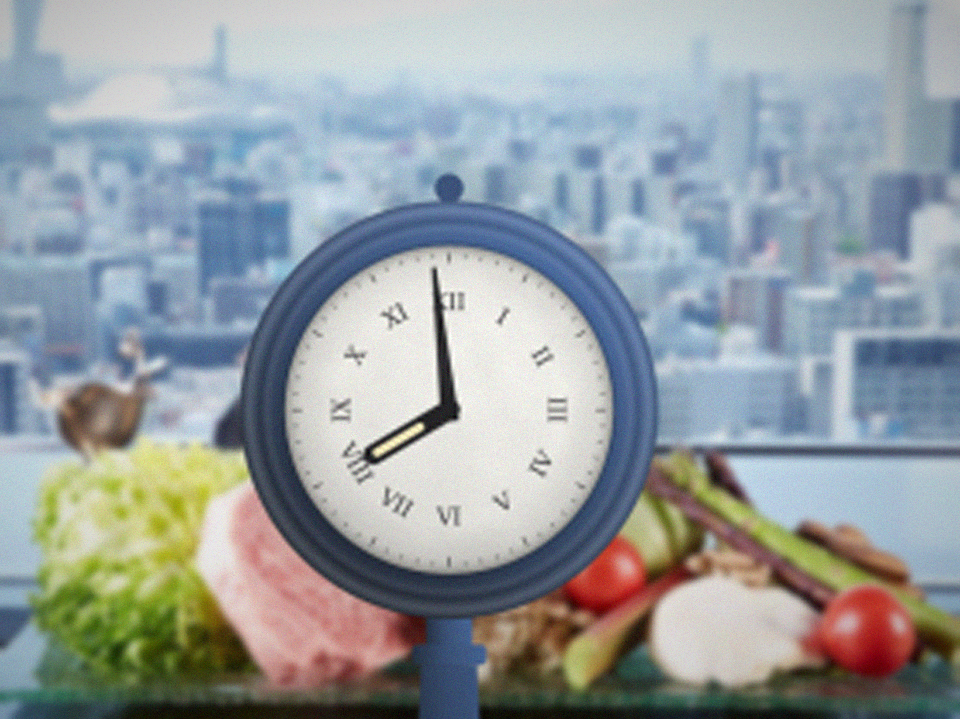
7 h 59 min
